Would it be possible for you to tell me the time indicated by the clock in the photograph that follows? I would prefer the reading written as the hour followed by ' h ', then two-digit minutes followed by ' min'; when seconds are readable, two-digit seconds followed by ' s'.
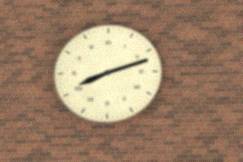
8 h 12 min
